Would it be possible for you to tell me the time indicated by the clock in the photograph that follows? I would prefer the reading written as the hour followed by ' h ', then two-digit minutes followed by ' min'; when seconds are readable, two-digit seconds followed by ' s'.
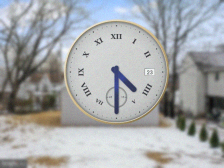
4 h 30 min
